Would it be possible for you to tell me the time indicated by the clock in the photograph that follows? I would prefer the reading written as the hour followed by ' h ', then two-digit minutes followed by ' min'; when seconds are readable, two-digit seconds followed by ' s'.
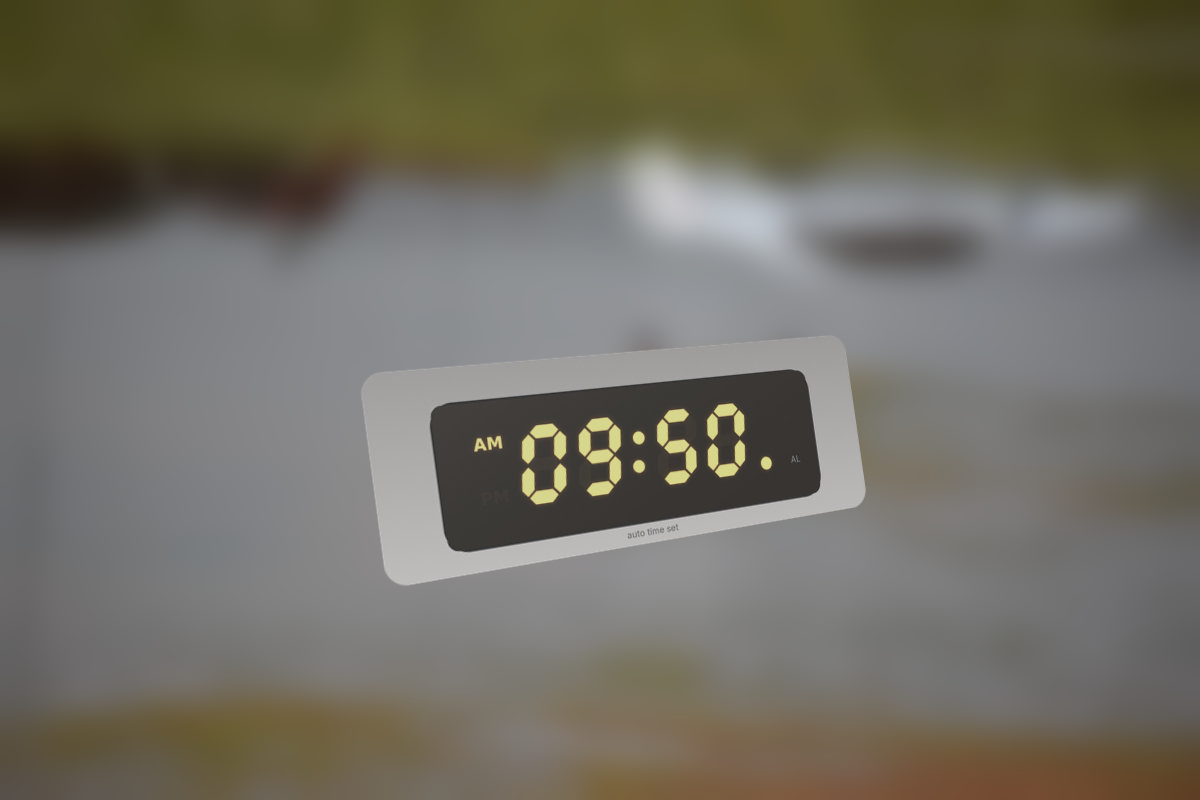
9 h 50 min
